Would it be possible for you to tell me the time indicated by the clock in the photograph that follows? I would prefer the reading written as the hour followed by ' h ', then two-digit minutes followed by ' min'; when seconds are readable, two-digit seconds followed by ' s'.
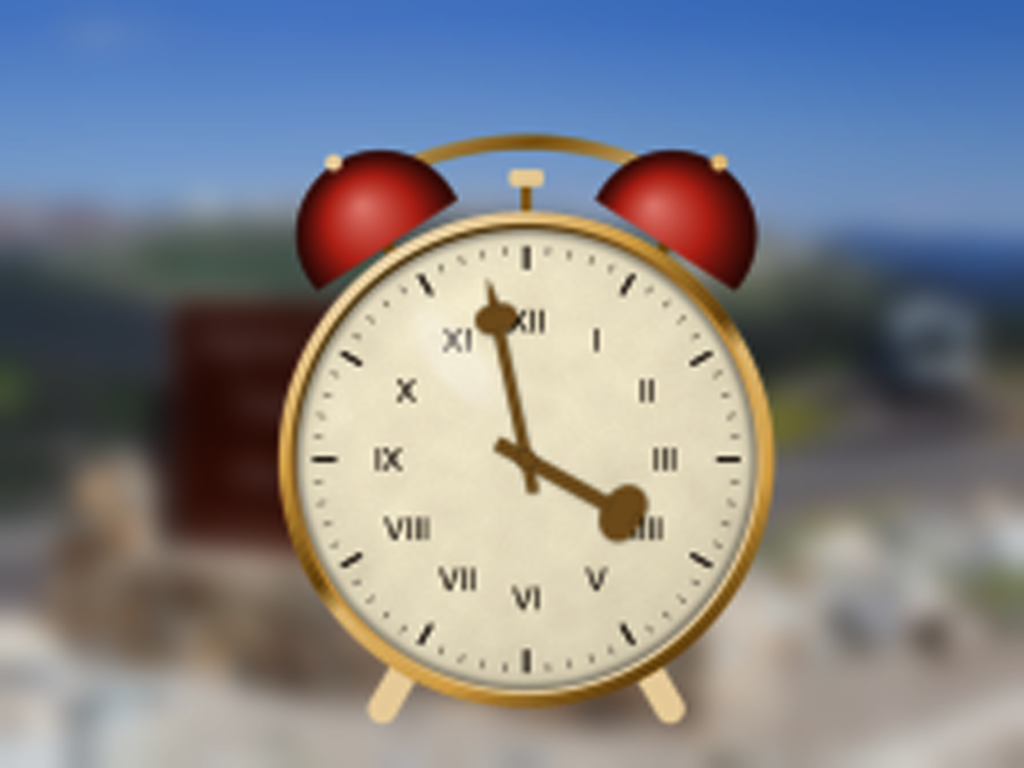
3 h 58 min
